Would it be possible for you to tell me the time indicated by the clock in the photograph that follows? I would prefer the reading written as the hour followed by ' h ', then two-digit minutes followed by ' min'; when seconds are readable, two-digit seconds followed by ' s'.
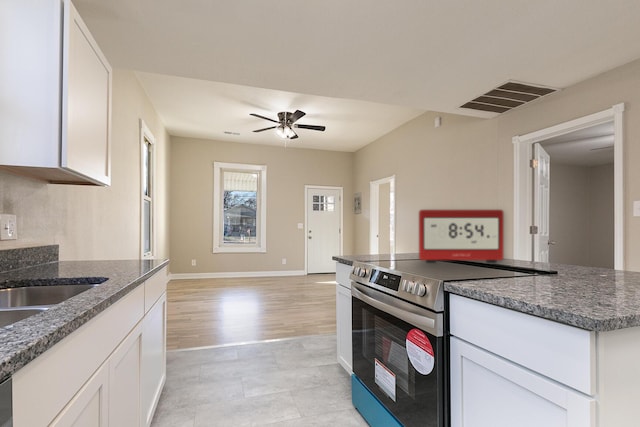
8 h 54 min
